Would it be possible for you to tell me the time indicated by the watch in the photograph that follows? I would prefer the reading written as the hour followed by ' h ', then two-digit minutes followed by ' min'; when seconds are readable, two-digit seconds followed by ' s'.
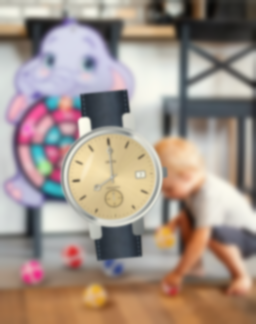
8 h 00 min
